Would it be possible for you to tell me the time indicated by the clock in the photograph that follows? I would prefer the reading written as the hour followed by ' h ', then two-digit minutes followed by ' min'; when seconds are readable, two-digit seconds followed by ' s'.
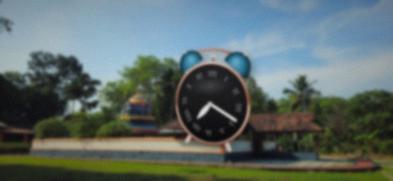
7 h 19 min
